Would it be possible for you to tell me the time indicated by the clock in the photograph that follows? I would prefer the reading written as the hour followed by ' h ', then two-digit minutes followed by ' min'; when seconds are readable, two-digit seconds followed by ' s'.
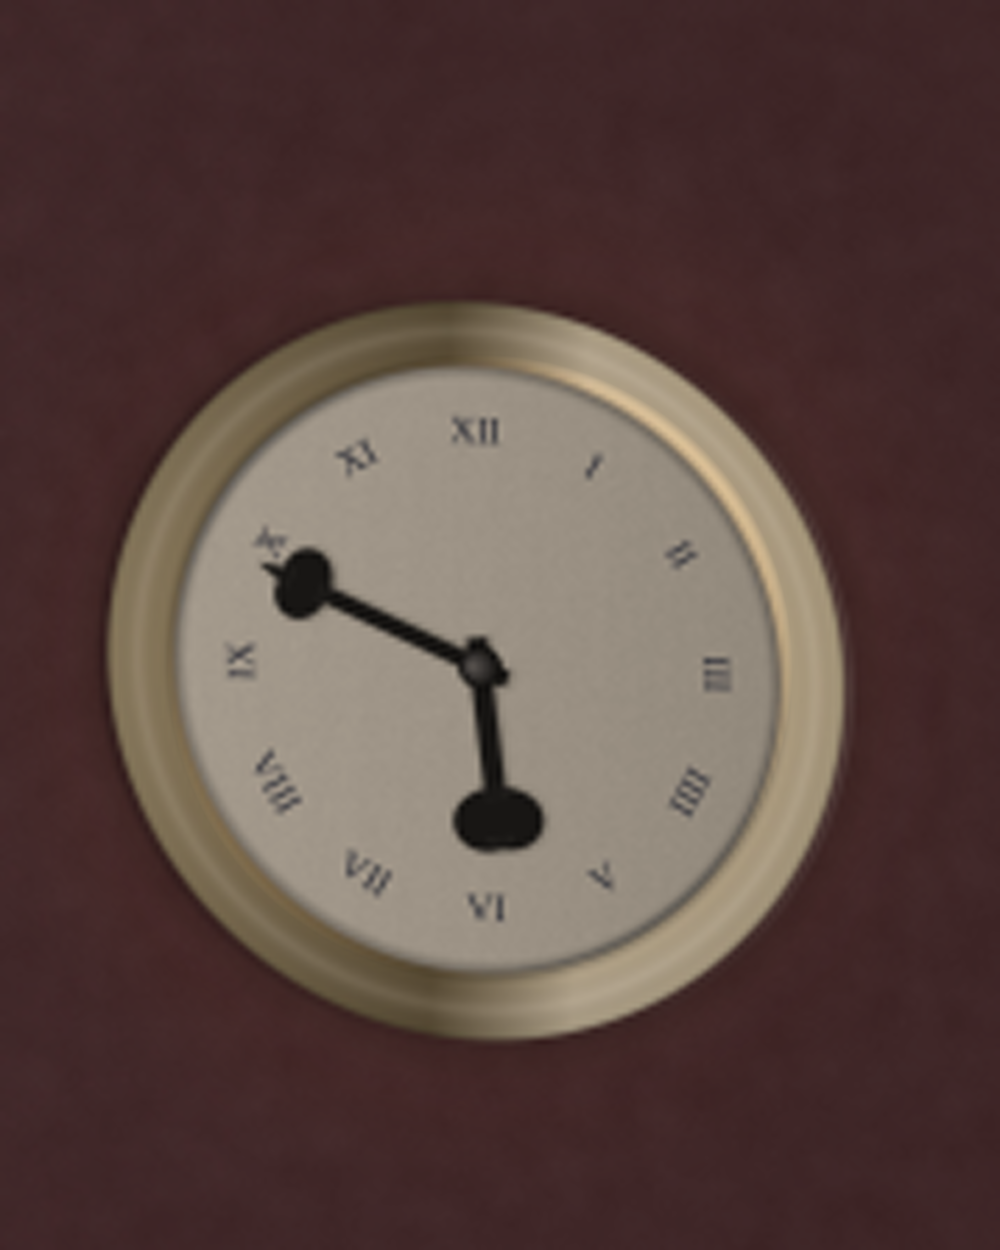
5 h 49 min
